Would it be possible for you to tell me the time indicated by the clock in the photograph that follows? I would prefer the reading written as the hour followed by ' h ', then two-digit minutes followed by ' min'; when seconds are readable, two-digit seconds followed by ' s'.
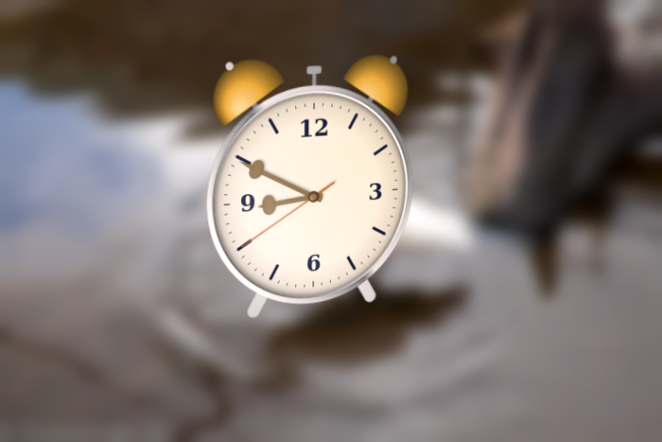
8 h 49 min 40 s
